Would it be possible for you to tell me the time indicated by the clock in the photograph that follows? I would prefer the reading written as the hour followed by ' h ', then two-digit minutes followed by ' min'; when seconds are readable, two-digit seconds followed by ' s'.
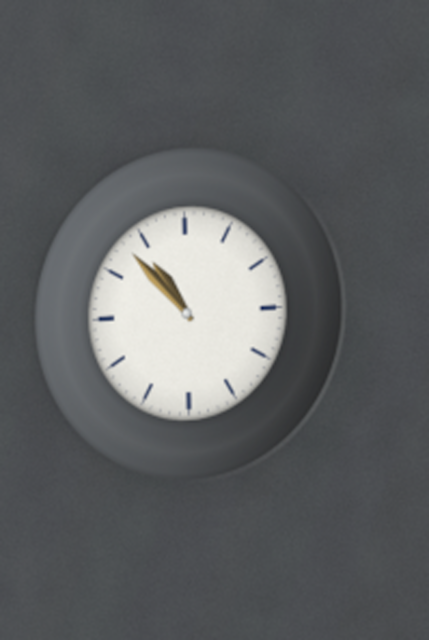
10 h 53 min
